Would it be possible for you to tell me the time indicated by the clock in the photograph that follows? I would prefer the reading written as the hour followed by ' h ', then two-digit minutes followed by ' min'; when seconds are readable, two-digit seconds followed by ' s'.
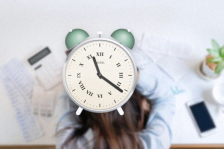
11 h 21 min
